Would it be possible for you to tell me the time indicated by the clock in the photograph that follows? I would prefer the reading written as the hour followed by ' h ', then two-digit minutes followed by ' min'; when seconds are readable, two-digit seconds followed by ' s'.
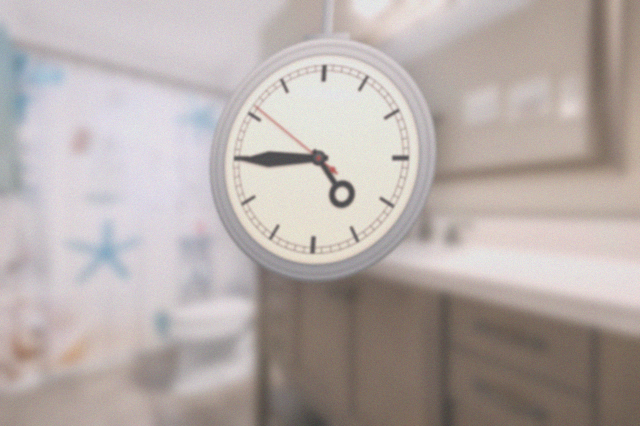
4 h 44 min 51 s
